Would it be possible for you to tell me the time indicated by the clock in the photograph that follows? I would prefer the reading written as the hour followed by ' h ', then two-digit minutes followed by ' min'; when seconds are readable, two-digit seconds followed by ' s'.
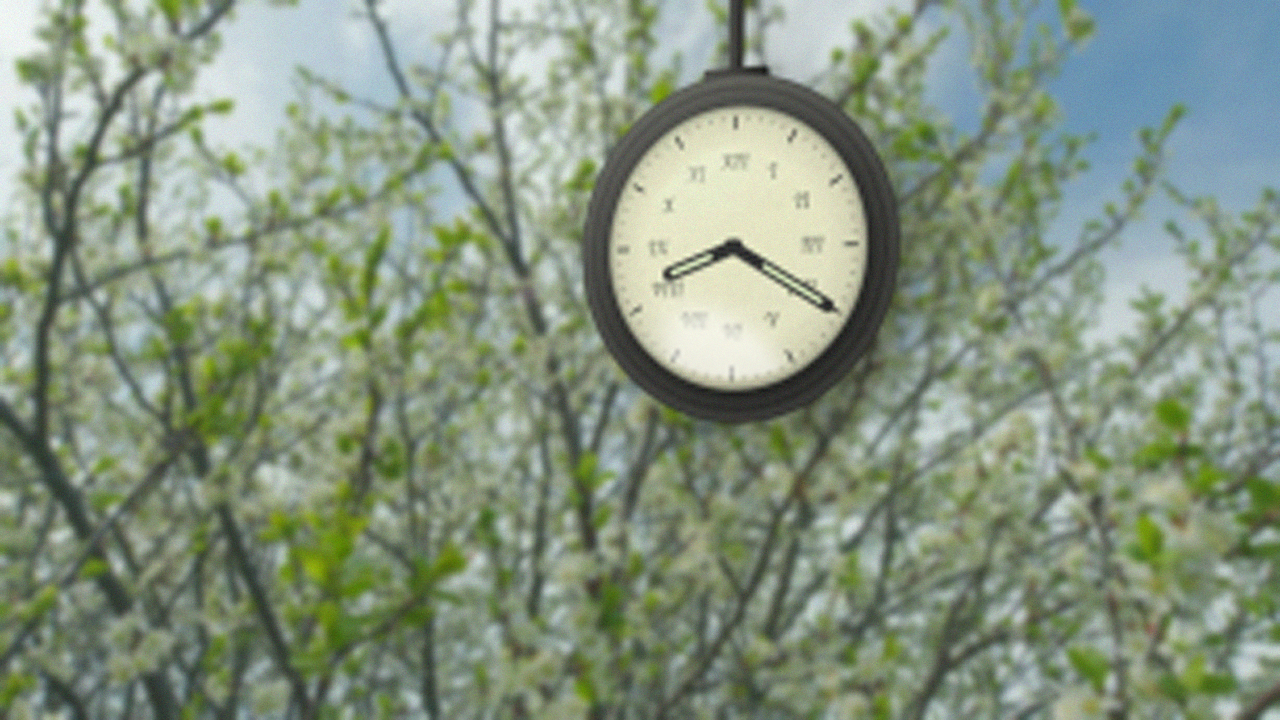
8 h 20 min
